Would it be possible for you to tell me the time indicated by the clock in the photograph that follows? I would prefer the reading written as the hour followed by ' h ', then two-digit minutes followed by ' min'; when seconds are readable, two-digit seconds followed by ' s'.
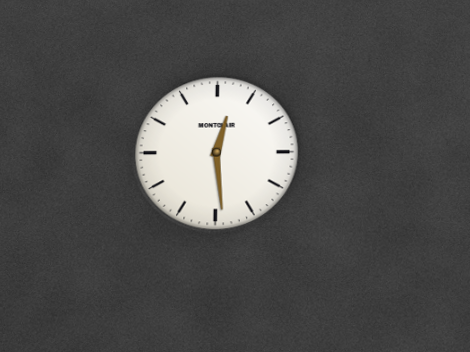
12 h 29 min
